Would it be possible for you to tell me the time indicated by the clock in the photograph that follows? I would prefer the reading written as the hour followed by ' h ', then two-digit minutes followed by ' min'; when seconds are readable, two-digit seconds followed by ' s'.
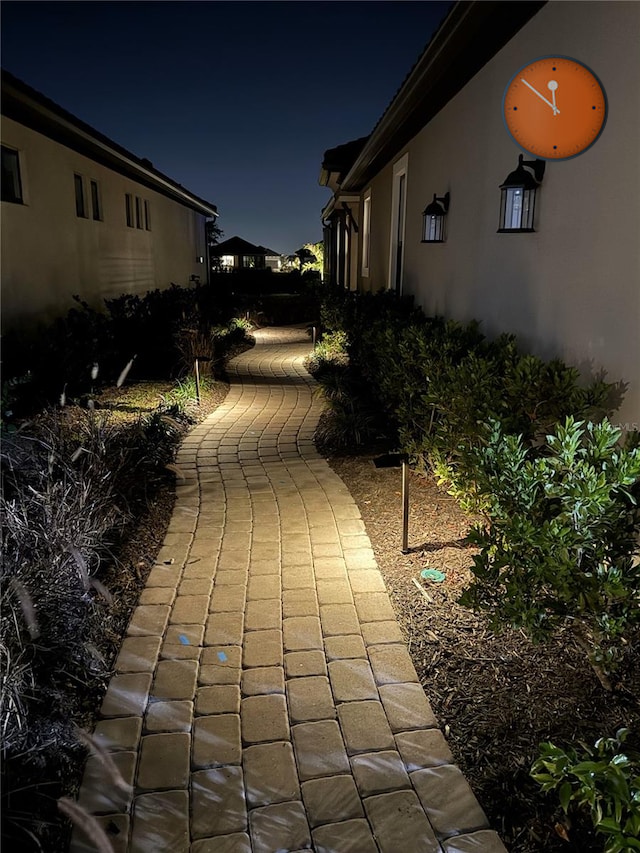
11 h 52 min
